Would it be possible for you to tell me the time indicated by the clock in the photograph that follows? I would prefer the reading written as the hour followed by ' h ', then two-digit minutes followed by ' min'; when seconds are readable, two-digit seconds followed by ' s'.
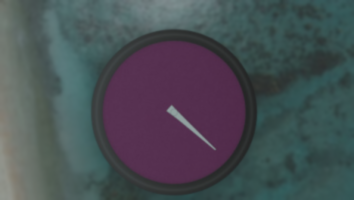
4 h 22 min
